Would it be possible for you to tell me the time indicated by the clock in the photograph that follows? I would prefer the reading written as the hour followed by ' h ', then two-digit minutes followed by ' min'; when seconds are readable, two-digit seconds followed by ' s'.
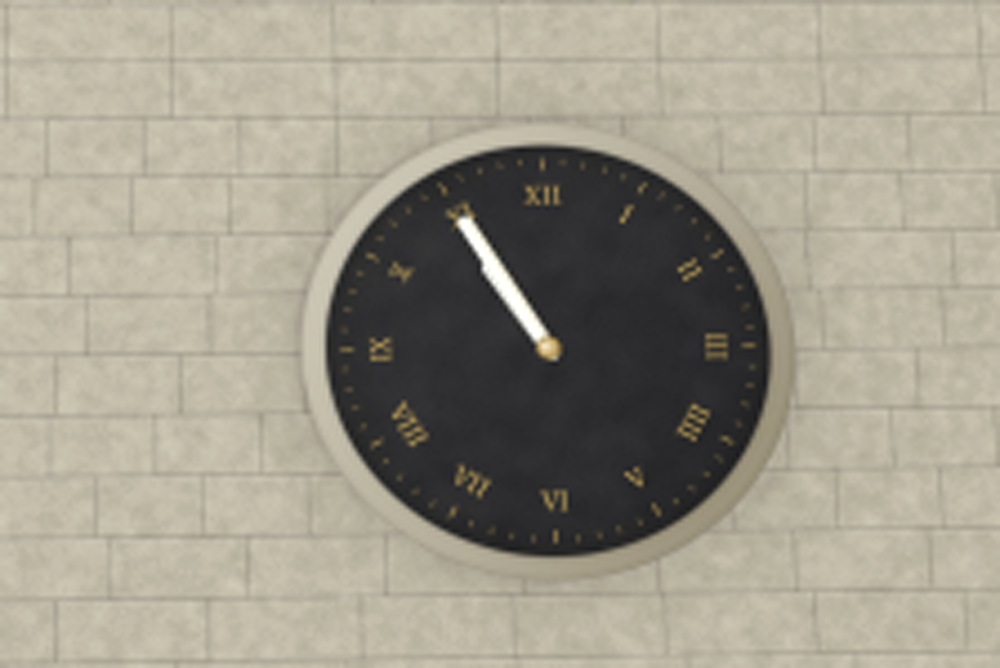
10 h 55 min
